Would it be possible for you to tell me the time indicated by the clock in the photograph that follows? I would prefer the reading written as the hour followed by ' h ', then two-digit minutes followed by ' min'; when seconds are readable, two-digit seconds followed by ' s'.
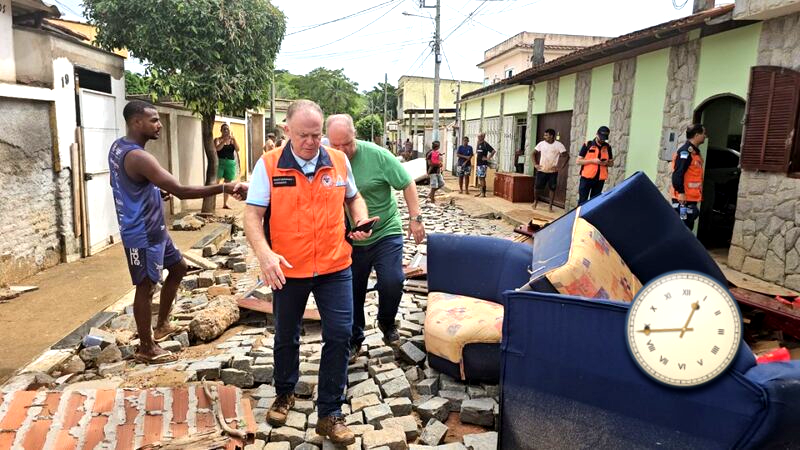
12 h 44 min
